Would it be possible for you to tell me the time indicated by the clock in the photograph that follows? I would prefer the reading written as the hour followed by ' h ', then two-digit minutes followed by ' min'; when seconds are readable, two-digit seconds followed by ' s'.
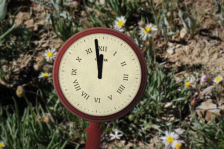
11 h 58 min
